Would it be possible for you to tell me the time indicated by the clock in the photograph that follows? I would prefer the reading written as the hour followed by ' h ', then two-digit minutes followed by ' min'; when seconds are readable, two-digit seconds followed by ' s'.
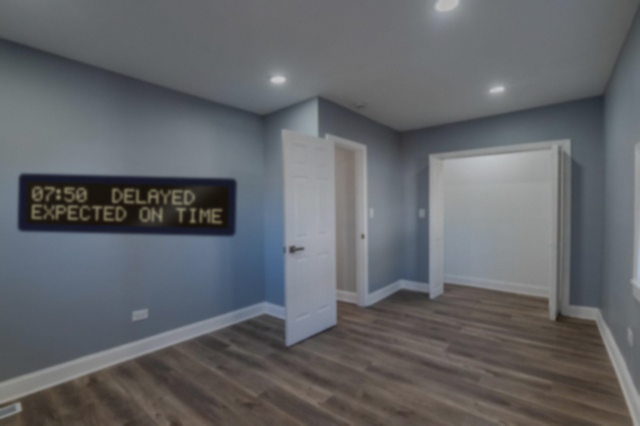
7 h 50 min
